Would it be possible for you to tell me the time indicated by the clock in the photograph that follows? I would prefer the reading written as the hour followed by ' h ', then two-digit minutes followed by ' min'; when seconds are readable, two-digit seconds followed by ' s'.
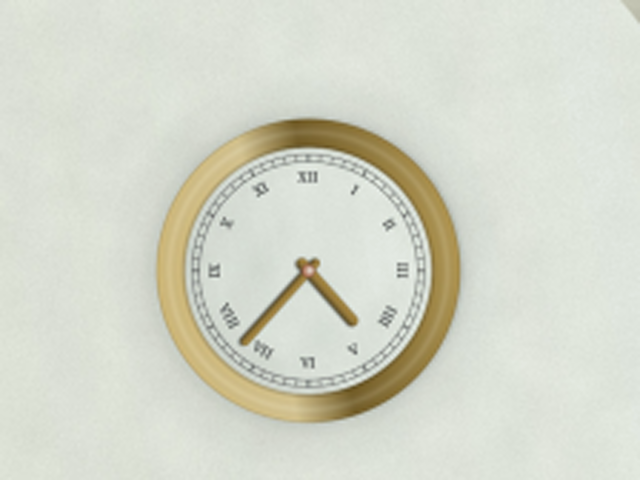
4 h 37 min
